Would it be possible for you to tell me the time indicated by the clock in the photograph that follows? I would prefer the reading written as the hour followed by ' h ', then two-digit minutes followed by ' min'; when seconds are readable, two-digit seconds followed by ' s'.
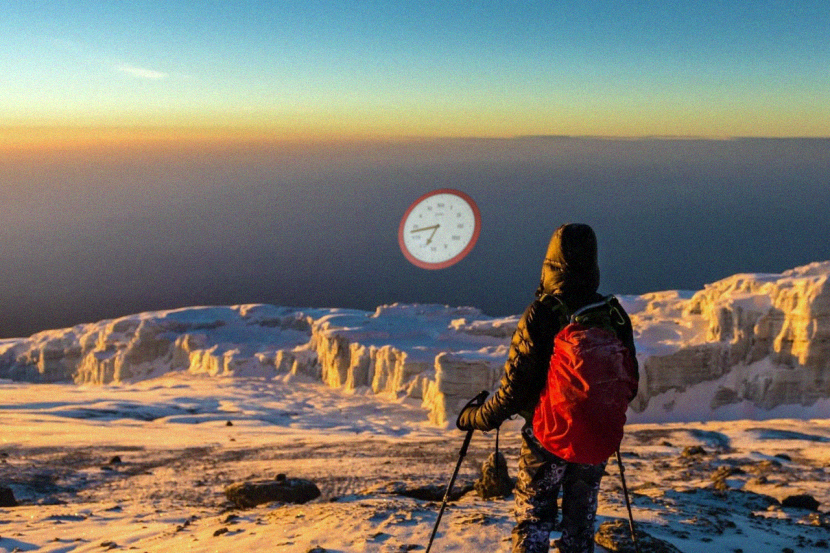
6 h 43 min
